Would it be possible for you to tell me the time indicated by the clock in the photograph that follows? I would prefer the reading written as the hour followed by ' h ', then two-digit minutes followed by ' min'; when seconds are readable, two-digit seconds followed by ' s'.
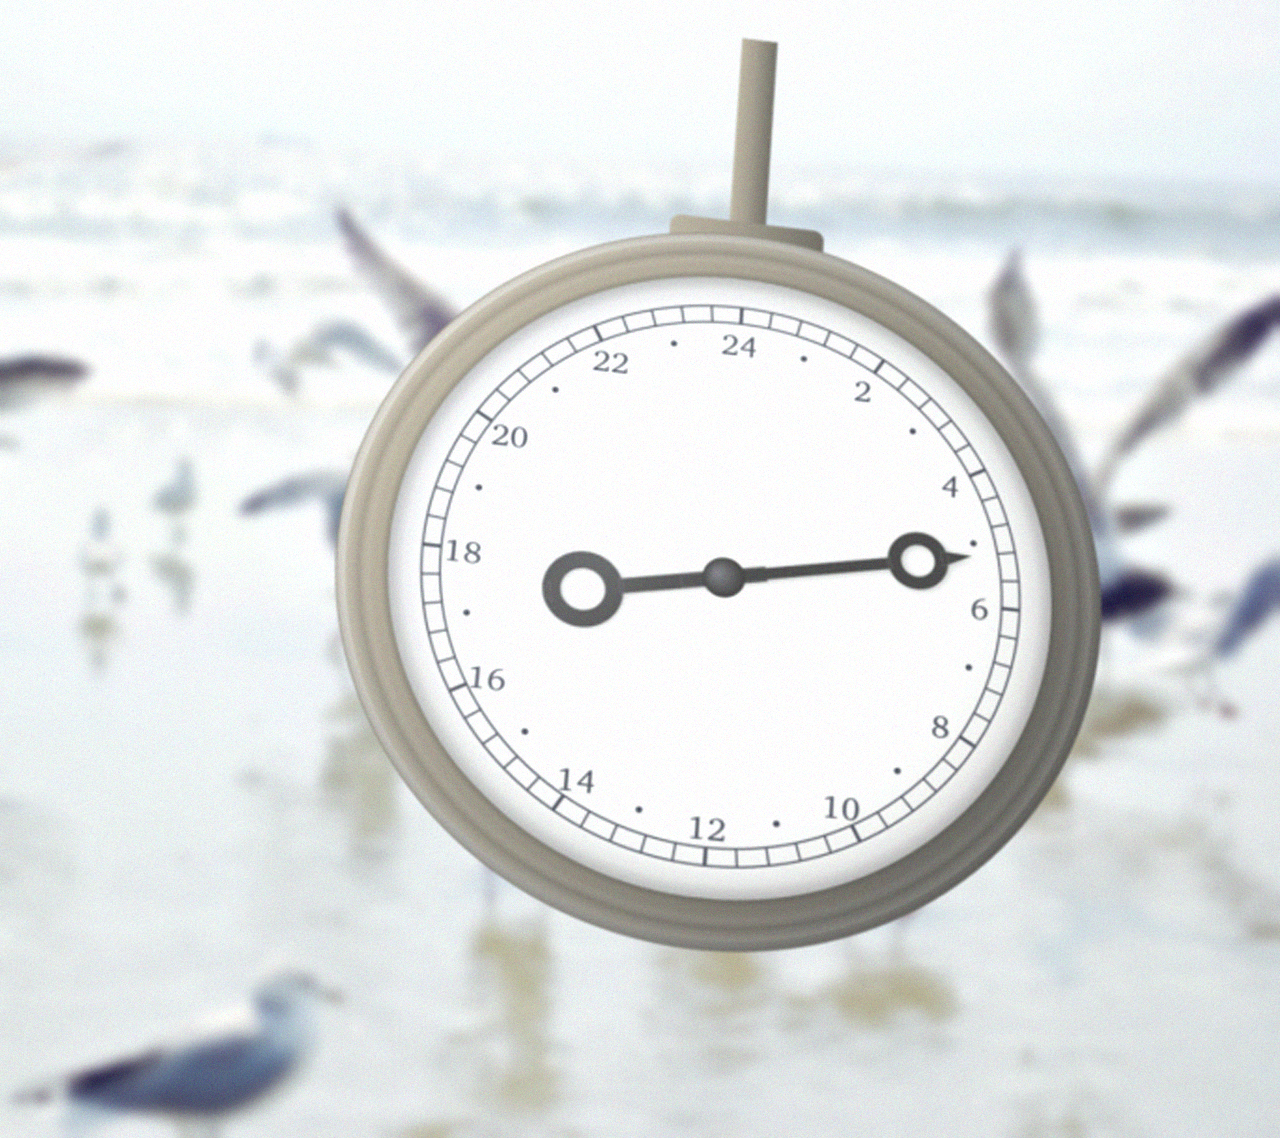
17 h 13 min
